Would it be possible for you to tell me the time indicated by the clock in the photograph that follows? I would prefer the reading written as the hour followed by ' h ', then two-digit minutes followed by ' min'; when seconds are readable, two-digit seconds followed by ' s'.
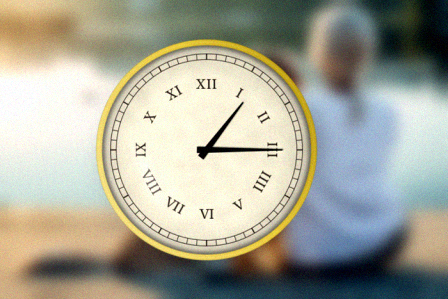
1 h 15 min
